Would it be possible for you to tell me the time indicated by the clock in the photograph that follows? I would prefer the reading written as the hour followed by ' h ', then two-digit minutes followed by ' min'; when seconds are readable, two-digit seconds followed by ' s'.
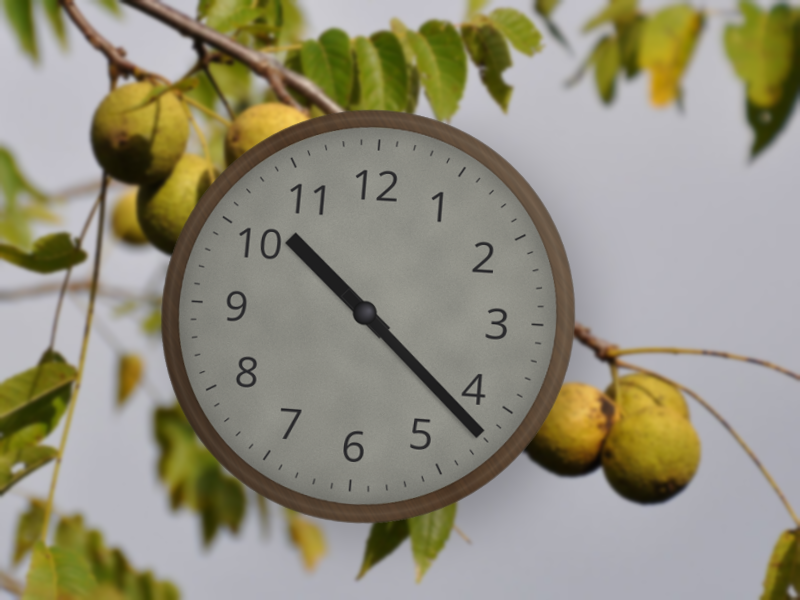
10 h 22 min
